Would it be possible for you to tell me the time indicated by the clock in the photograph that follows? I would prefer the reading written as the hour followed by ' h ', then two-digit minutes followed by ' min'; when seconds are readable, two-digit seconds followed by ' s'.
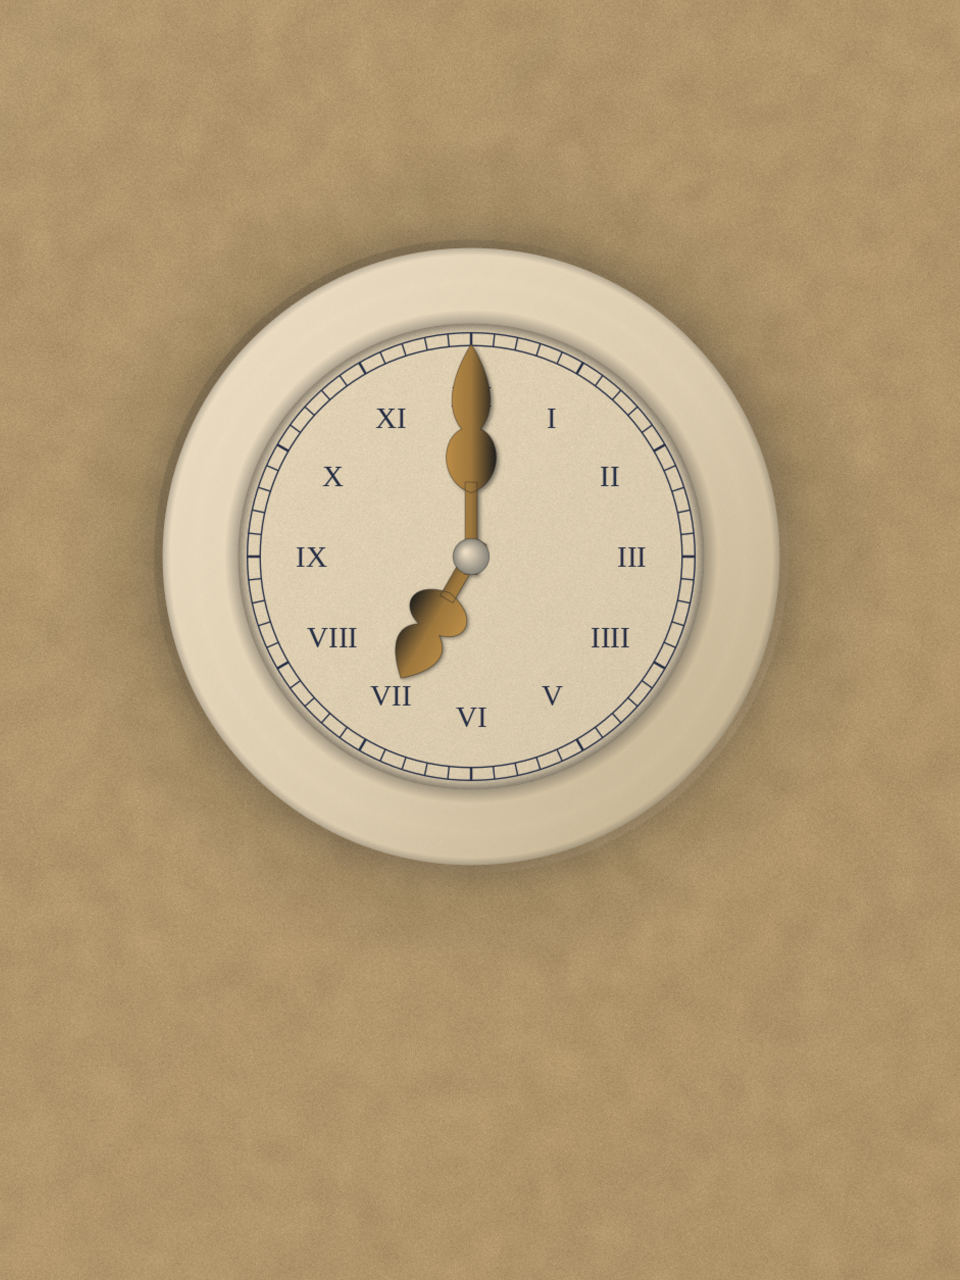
7 h 00 min
